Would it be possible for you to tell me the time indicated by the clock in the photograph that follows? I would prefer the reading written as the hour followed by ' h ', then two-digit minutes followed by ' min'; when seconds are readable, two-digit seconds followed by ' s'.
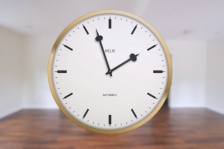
1 h 57 min
